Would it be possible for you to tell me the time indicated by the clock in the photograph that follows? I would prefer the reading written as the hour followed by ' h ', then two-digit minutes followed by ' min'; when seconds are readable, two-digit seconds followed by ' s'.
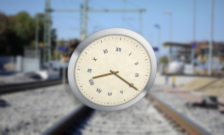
8 h 20 min
